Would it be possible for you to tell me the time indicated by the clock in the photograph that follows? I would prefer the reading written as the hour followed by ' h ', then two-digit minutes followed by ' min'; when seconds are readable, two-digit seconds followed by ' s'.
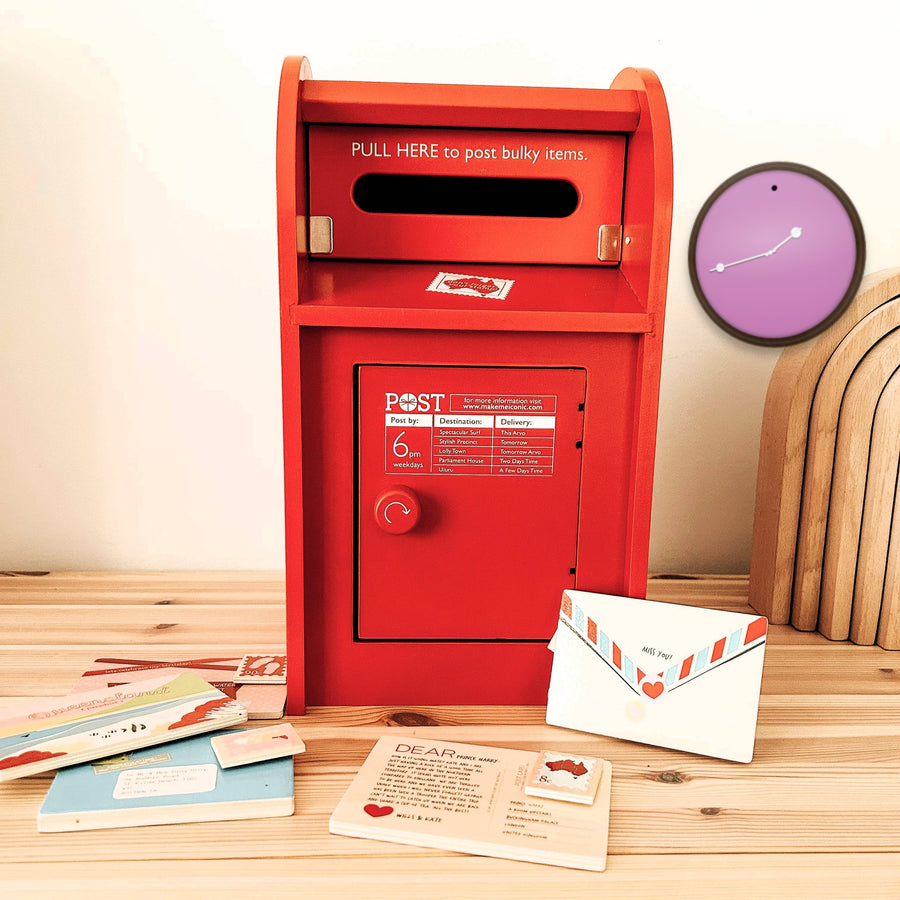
1 h 42 min
